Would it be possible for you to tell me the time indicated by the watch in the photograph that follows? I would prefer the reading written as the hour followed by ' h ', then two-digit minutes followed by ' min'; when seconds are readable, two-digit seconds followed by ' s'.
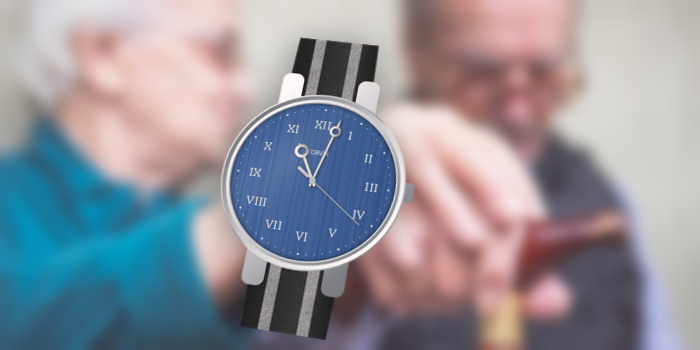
11 h 02 min 21 s
